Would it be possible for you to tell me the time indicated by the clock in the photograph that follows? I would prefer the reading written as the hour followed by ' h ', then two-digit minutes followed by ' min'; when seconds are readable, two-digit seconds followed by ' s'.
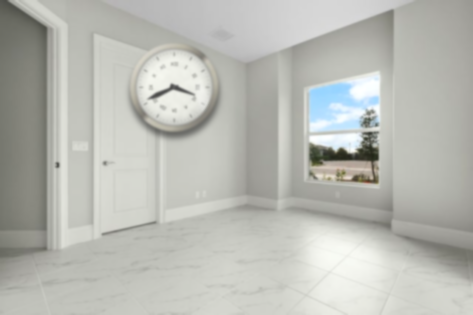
3 h 41 min
